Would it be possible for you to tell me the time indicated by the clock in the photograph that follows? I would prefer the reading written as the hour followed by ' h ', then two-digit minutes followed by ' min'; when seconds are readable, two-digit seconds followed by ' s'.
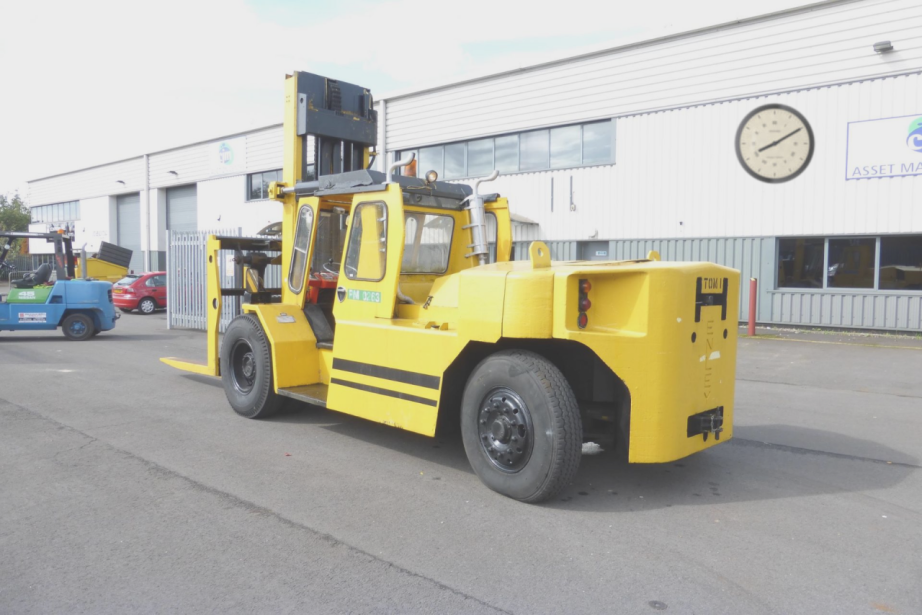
8 h 10 min
